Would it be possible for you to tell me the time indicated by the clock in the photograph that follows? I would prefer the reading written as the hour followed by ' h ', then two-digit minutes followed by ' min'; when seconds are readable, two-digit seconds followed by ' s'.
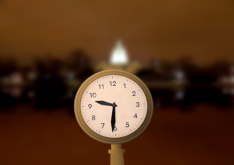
9 h 31 min
